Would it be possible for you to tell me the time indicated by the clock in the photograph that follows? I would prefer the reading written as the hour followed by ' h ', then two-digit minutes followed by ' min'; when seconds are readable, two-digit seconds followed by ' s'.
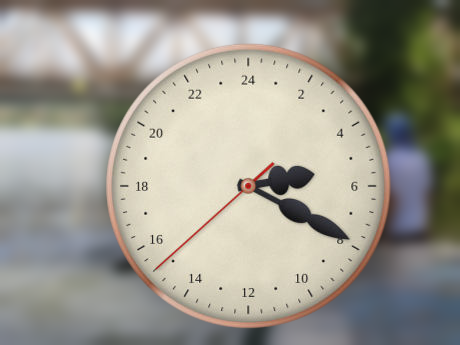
5 h 19 min 38 s
